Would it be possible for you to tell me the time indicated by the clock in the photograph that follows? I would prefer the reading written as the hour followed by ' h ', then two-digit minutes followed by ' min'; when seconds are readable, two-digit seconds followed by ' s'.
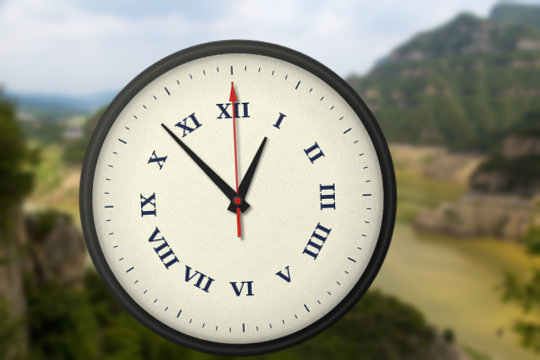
12 h 53 min 00 s
